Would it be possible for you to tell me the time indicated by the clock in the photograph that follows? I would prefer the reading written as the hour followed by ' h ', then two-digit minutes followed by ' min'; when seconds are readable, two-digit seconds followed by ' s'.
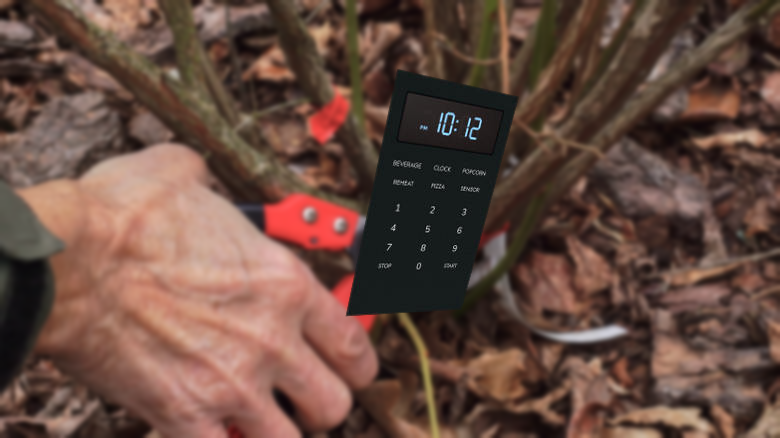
10 h 12 min
